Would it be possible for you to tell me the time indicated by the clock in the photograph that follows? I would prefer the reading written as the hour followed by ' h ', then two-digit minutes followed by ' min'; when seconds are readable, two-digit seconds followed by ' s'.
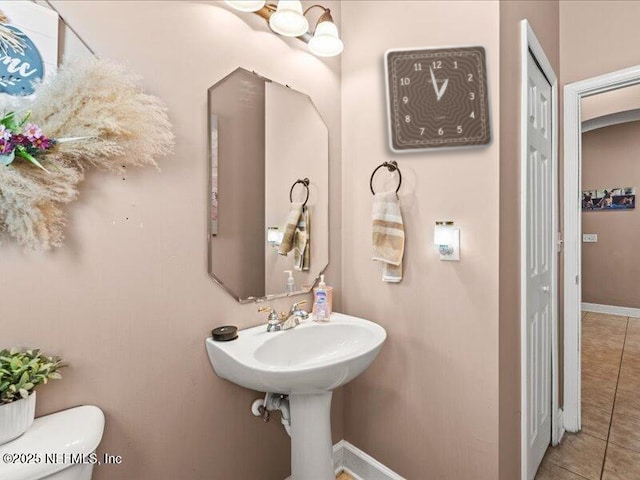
12 h 58 min
